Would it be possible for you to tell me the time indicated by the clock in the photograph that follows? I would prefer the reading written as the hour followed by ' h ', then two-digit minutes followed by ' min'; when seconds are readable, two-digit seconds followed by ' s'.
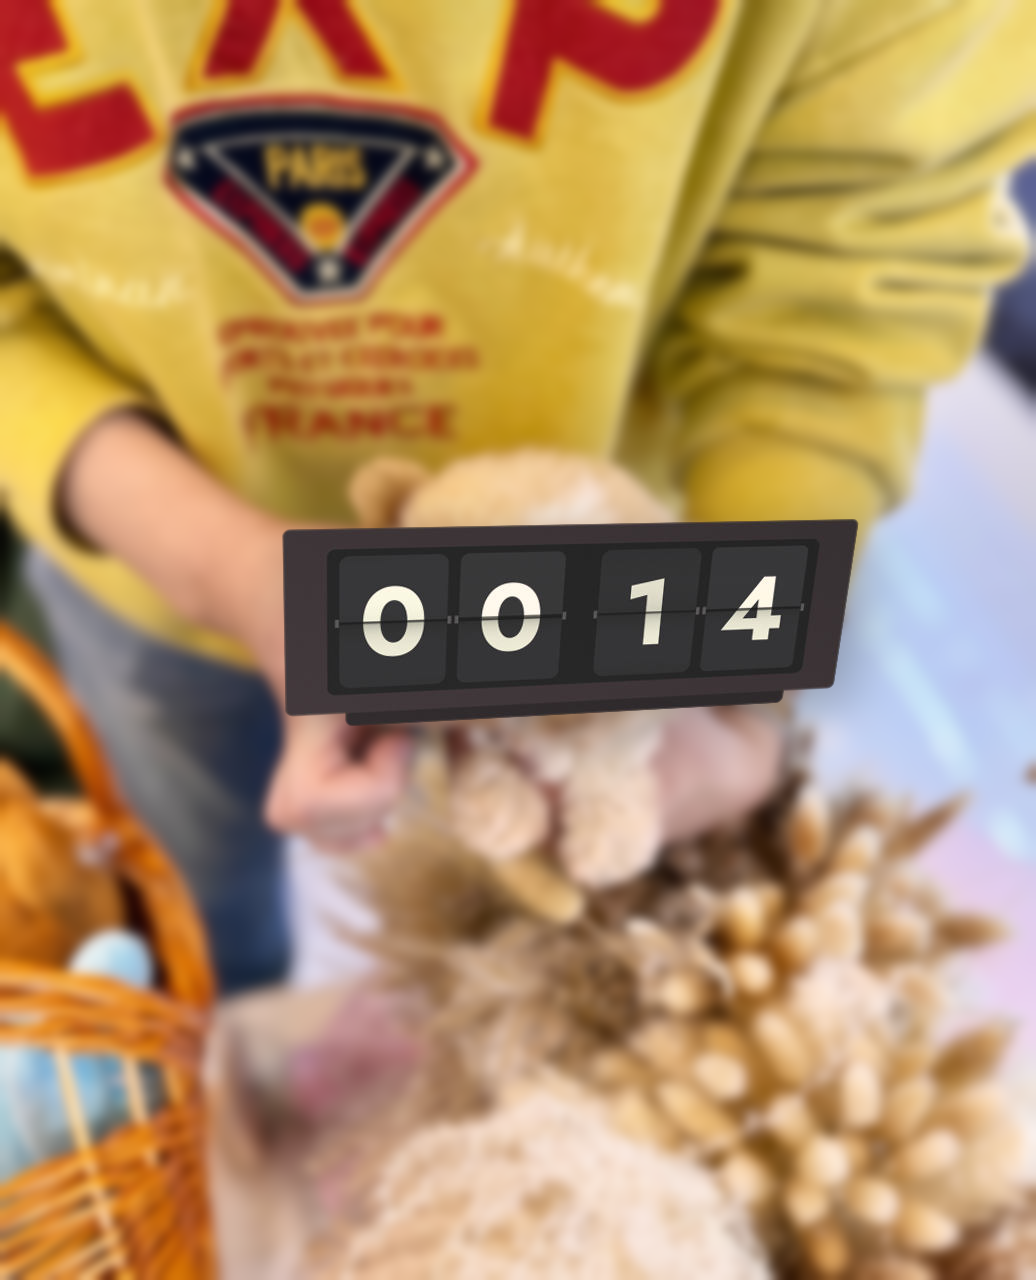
0 h 14 min
